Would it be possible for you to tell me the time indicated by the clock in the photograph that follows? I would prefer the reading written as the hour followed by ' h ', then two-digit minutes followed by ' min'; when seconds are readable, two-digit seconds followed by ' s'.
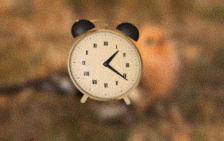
1 h 21 min
